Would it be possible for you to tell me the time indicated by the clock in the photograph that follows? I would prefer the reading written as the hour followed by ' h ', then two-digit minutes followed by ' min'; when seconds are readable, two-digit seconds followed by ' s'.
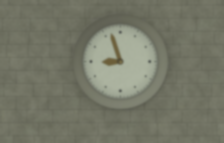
8 h 57 min
